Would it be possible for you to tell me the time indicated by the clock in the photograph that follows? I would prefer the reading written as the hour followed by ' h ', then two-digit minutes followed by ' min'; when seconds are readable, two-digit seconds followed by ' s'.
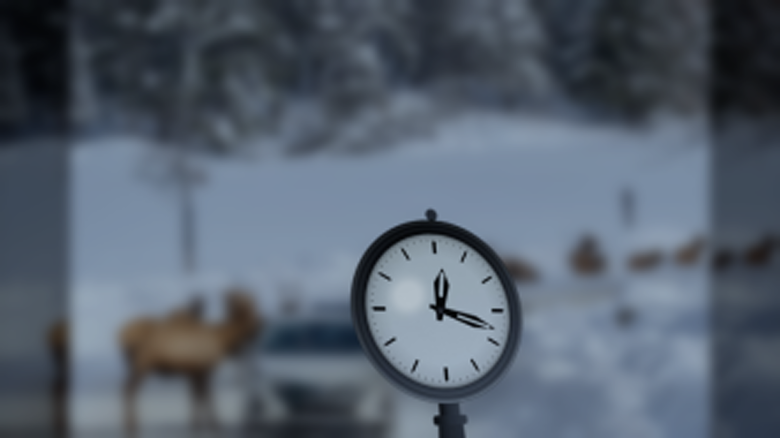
12 h 18 min
